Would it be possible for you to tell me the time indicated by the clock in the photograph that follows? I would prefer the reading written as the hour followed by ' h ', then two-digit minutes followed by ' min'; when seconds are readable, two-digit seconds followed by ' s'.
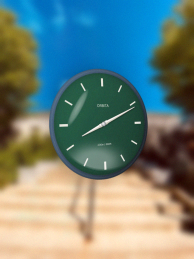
8 h 11 min
